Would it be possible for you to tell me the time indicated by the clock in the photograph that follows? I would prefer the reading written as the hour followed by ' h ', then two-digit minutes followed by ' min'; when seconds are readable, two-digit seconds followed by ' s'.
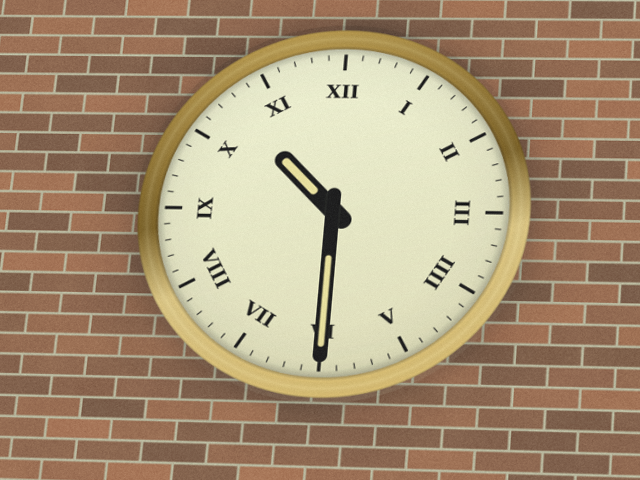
10 h 30 min
